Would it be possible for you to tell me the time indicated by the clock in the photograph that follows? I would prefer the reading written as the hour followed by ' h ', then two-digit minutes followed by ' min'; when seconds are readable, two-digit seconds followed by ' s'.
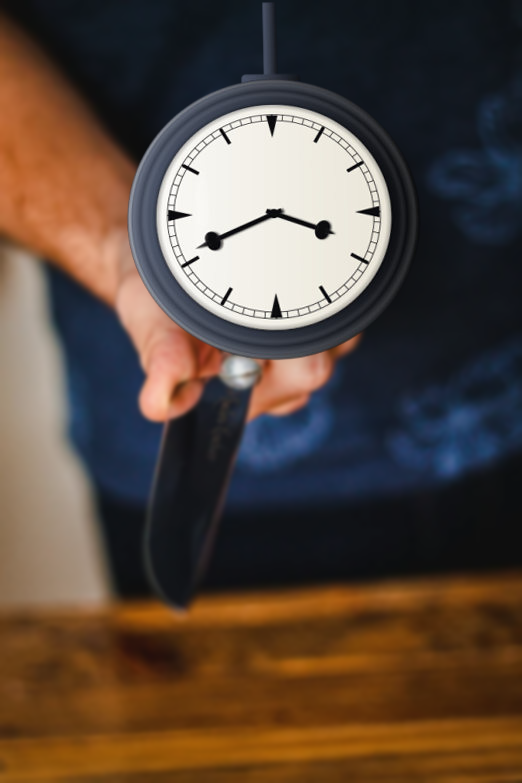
3 h 41 min
